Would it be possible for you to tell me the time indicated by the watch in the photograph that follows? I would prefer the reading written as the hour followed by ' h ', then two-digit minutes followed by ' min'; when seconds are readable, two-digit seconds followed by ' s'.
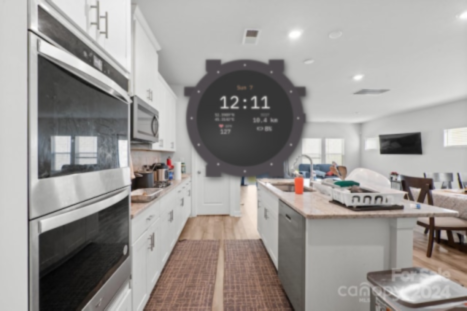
12 h 11 min
